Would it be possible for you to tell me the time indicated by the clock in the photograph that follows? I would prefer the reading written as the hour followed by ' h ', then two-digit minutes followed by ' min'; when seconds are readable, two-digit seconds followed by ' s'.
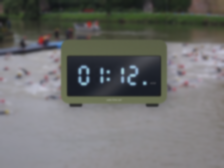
1 h 12 min
